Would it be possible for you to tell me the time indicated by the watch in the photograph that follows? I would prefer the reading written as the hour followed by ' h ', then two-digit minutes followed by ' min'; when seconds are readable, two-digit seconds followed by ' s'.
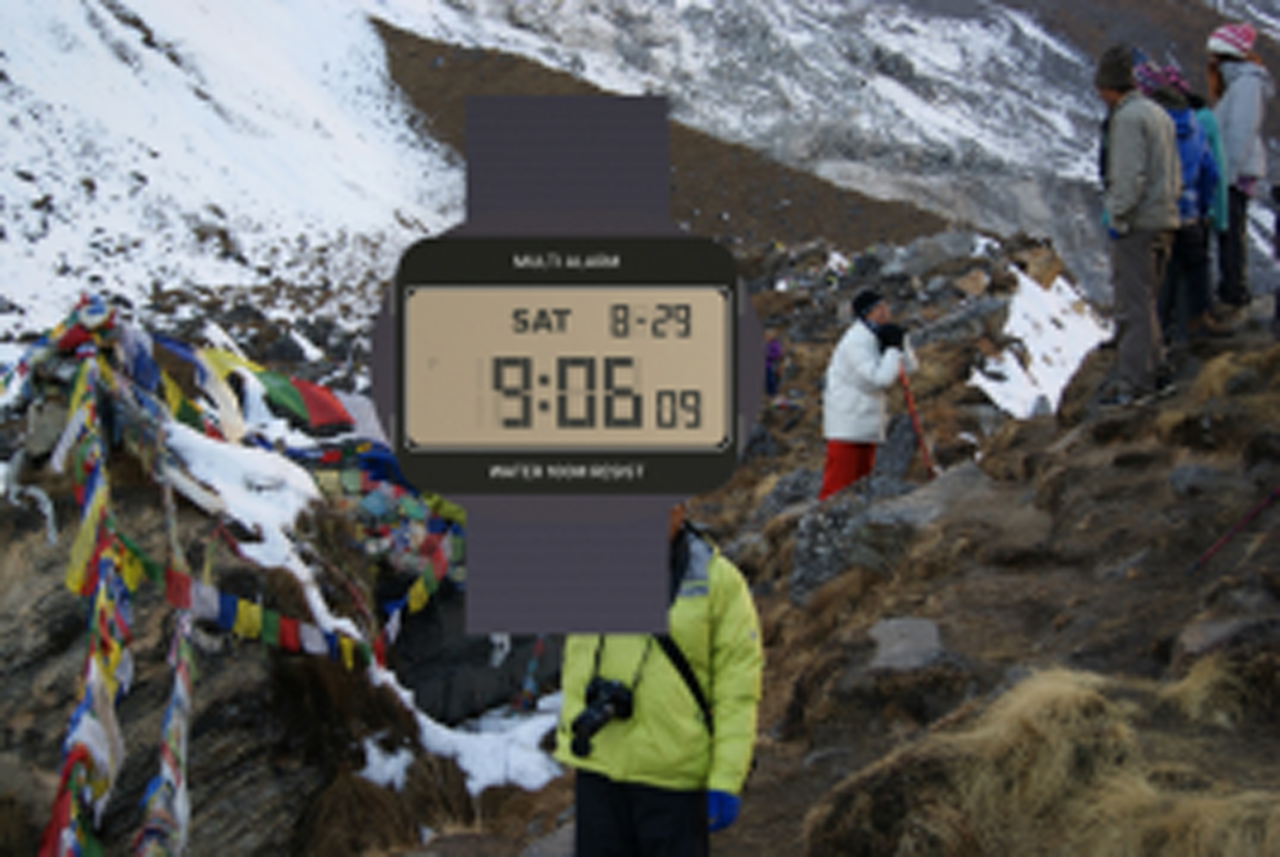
9 h 06 min 09 s
